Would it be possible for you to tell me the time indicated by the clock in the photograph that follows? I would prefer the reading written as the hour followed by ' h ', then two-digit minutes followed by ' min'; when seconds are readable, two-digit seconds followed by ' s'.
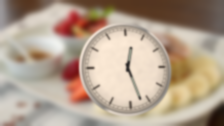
12 h 27 min
